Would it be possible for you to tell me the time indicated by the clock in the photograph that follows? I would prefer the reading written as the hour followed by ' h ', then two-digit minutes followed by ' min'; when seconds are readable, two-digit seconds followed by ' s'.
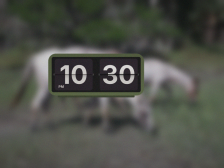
10 h 30 min
